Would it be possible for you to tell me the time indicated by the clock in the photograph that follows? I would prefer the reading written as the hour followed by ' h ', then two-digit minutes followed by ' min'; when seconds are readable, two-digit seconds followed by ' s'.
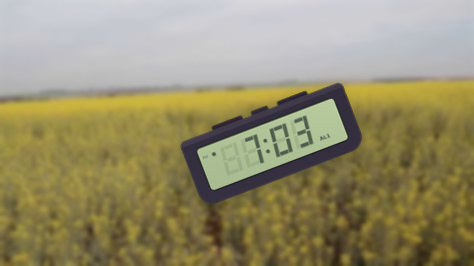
7 h 03 min
